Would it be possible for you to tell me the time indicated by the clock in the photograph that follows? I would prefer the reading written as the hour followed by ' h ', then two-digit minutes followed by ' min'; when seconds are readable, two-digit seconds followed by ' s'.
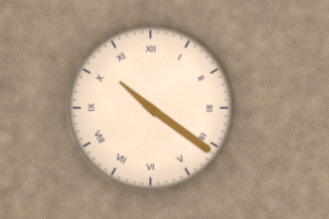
10 h 21 min
